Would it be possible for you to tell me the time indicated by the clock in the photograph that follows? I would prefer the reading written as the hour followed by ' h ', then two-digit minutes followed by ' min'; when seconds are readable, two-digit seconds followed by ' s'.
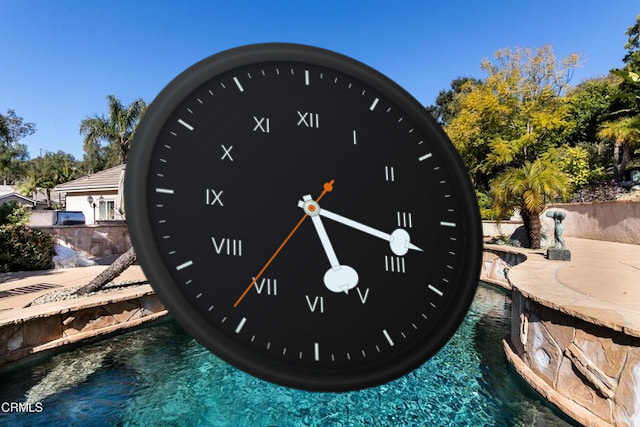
5 h 17 min 36 s
